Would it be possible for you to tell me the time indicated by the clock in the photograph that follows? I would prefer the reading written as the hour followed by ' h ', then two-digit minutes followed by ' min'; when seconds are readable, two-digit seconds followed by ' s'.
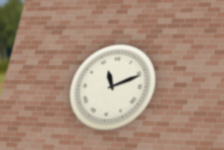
11 h 11 min
